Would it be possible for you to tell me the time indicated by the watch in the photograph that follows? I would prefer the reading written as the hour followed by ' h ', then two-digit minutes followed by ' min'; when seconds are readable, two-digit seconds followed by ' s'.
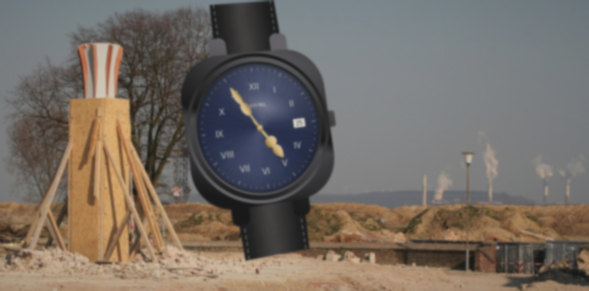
4 h 55 min
